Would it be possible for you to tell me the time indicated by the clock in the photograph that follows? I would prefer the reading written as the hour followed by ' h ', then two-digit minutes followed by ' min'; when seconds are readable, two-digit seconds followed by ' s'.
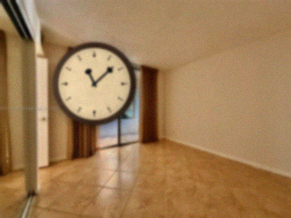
11 h 08 min
